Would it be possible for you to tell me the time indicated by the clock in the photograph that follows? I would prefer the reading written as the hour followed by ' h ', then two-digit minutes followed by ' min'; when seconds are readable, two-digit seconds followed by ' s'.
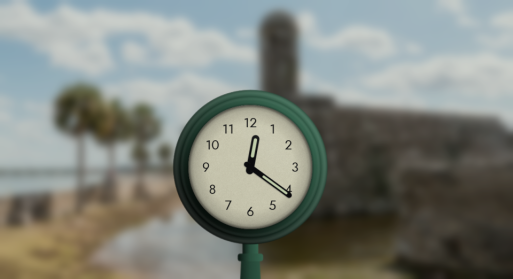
12 h 21 min
